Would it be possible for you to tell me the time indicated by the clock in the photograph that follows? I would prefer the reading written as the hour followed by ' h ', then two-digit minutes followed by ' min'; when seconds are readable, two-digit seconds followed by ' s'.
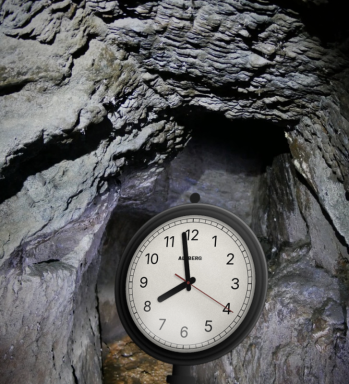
7 h 58 min 20 s
